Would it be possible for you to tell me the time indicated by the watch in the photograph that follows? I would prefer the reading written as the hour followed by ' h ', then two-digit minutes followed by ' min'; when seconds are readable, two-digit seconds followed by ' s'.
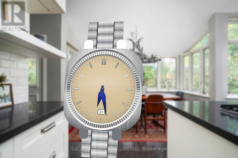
6 h 28 min
